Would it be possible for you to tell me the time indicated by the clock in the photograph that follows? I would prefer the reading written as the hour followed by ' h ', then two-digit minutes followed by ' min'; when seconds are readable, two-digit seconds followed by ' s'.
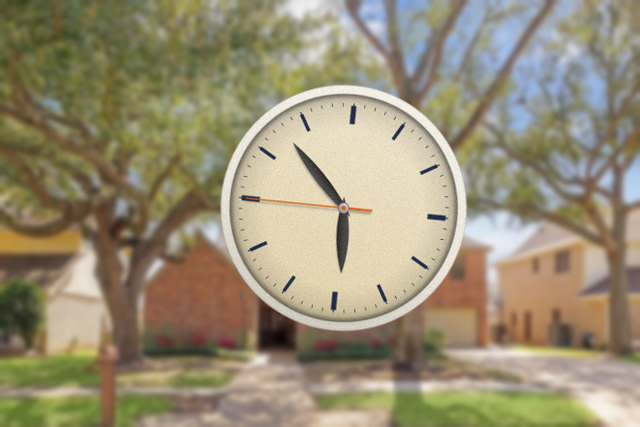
5 h 52 min 45 s
